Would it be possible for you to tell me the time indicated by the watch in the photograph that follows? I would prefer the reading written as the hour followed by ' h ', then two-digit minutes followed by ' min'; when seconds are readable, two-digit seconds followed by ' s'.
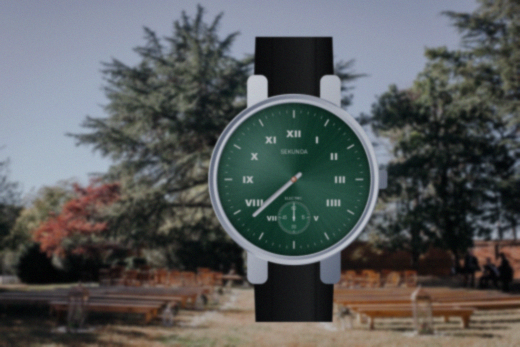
7 h 38 min
